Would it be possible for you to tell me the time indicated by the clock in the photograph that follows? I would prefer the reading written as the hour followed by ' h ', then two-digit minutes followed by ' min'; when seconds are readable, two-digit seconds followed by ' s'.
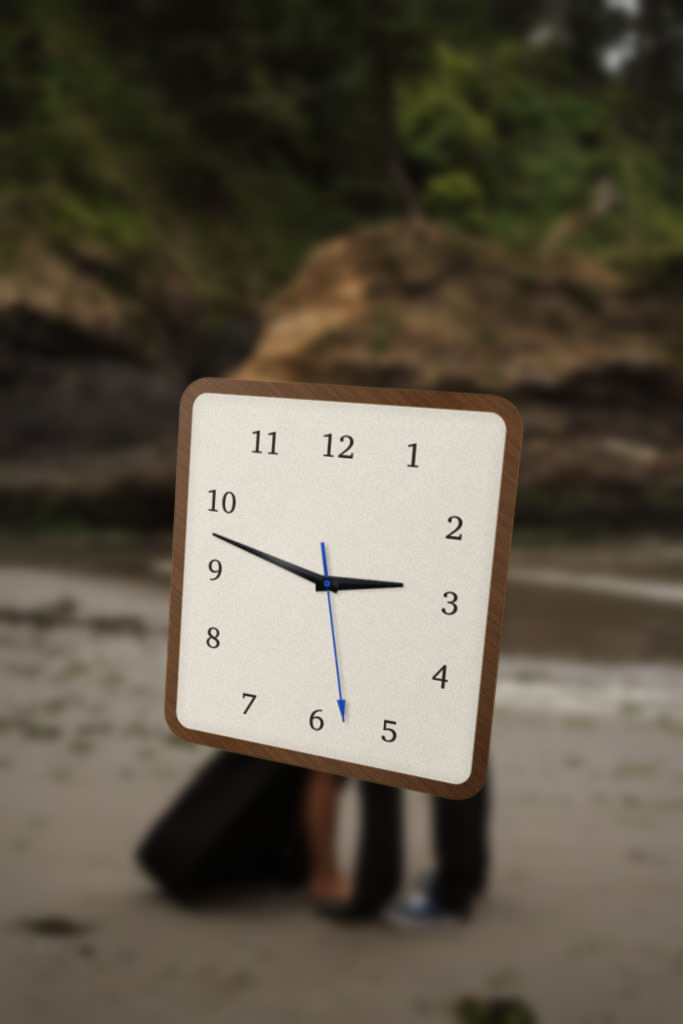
2 h 47 min 28 s
